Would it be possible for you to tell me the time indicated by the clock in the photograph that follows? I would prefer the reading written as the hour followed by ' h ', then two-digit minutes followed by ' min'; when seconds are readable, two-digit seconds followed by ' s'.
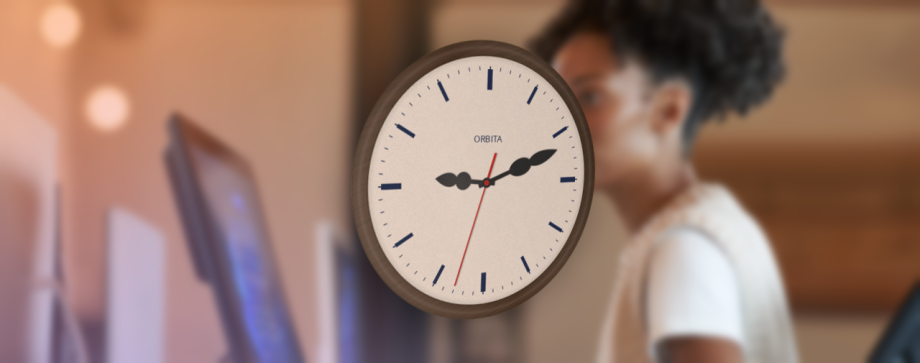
9 h 11 min 33 s
